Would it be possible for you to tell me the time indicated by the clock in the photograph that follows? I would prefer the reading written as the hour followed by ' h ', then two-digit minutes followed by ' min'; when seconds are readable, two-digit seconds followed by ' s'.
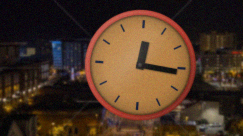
12 h 16 min
